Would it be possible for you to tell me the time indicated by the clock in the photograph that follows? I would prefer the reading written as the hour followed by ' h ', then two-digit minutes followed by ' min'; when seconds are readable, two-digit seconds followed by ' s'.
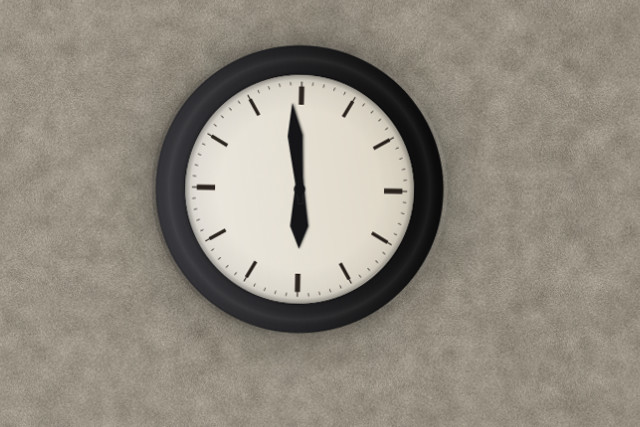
5 h 59 min
